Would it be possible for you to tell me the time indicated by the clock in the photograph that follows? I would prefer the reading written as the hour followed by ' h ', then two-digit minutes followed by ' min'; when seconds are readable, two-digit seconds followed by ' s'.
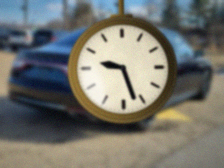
9 h 27 min
